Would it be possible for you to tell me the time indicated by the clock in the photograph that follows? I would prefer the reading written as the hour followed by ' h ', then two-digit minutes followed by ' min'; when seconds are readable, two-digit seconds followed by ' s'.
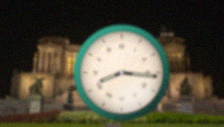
8 h 16 min
